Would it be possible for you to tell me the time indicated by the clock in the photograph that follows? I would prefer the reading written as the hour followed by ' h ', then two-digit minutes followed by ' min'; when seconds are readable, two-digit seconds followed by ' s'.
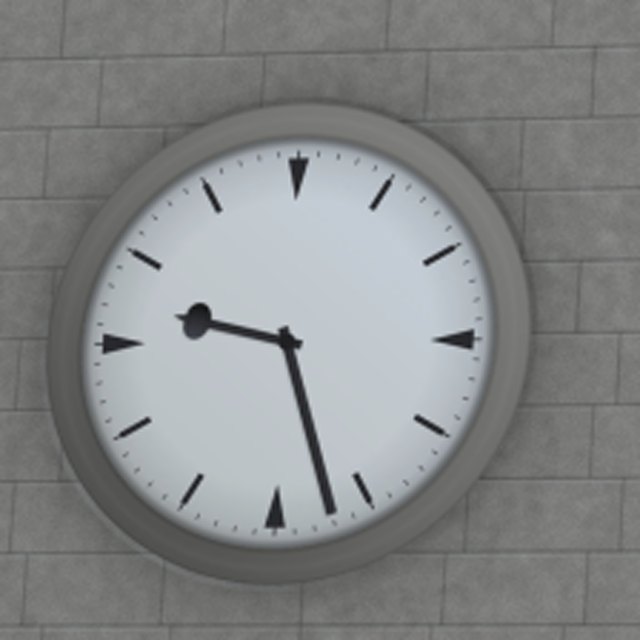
9 h 27 min
